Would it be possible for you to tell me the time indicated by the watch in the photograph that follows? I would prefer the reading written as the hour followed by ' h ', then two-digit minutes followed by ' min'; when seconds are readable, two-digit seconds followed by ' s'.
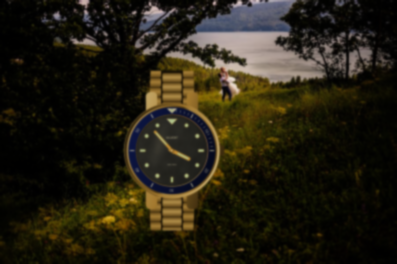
3 h 53 min
